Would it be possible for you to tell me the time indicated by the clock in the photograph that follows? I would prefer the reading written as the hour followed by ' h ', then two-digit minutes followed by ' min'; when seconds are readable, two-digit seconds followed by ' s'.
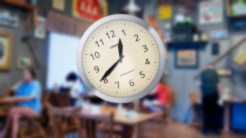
12 h 41 min
